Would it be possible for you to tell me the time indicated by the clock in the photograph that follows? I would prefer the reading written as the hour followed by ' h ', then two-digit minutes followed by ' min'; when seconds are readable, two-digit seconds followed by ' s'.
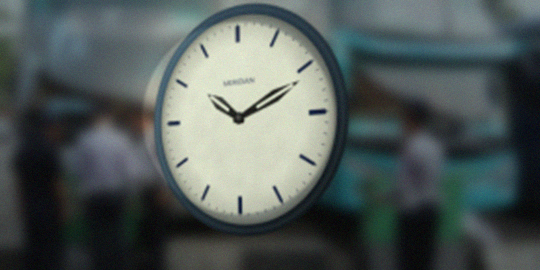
10 h 11 min
